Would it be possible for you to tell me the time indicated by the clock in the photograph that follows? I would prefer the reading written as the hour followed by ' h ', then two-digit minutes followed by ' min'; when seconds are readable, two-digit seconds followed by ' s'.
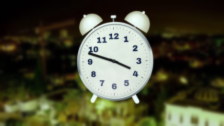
3 h 48 min
